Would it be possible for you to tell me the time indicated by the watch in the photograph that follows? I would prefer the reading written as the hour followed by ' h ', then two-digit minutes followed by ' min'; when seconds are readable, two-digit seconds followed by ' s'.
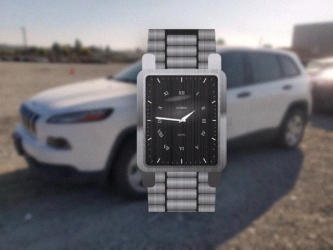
1 h 46 min
